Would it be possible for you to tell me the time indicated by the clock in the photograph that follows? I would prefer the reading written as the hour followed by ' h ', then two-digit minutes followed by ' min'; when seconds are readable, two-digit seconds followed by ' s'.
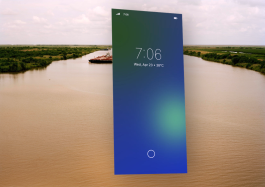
7 h 06 min
